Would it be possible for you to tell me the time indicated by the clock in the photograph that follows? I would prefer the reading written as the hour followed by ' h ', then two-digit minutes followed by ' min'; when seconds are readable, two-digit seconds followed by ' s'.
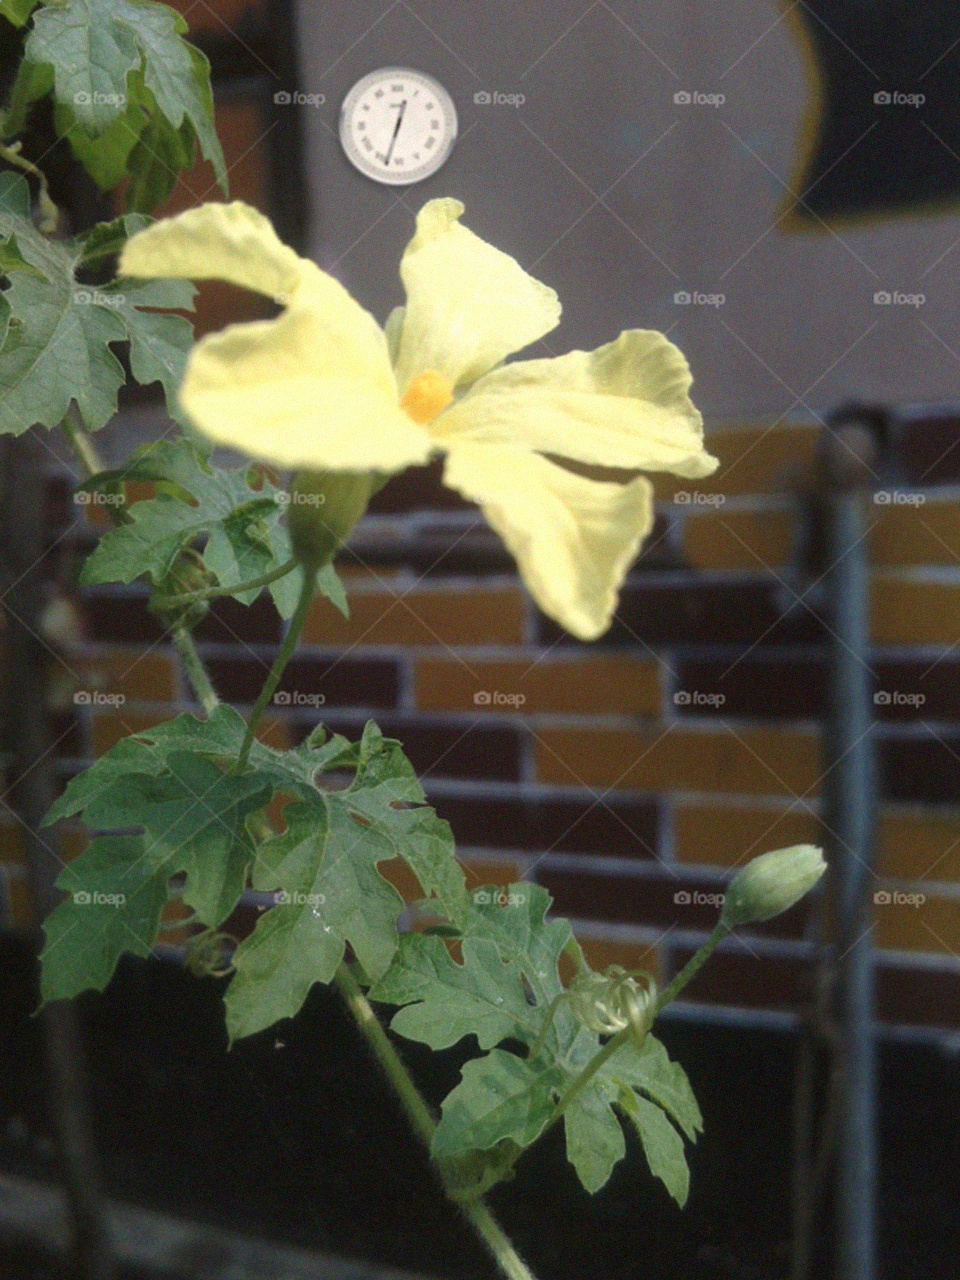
12 h 33 min
